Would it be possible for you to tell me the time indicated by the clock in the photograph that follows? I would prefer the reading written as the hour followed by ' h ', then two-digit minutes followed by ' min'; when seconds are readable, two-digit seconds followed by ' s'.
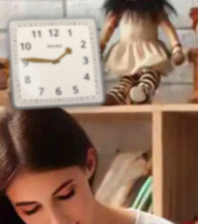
1 h 46 min
